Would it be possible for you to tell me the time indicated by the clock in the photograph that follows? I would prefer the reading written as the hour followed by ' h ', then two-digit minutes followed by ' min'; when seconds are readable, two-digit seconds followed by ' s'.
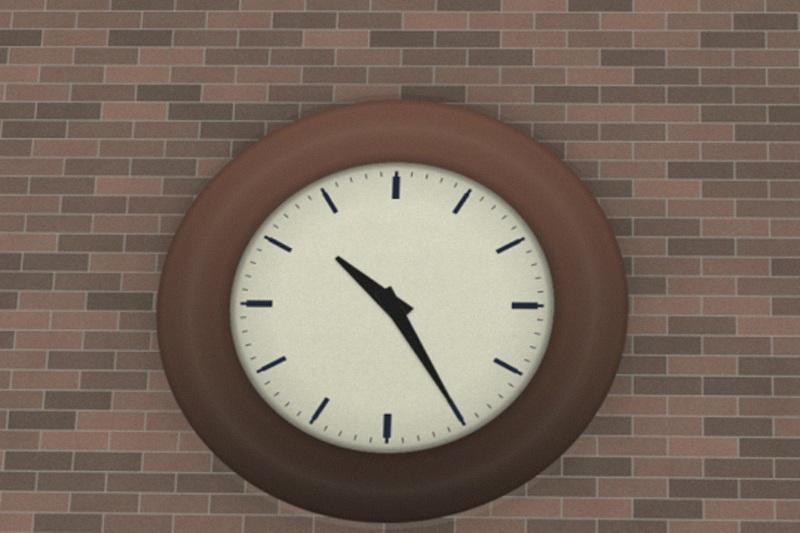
10 h 25 min
